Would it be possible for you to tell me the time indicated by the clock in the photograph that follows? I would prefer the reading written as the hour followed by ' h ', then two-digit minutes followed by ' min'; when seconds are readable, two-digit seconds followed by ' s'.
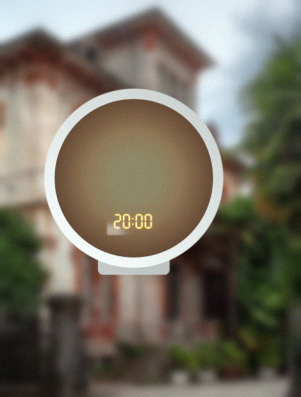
20 h 00 min
